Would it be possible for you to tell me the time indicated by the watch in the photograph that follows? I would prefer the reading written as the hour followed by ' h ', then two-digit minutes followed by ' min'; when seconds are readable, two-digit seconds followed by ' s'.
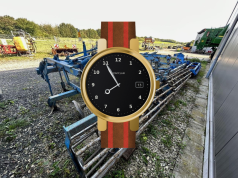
7 h 55 min
